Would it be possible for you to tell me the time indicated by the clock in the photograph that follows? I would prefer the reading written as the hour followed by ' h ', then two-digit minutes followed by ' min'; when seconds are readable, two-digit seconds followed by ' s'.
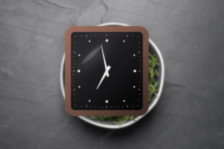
6 h 58 min
